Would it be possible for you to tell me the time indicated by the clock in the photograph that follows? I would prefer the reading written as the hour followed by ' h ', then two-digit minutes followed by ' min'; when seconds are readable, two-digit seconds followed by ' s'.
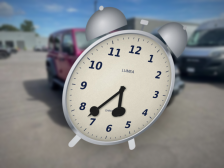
5 h 37 min
